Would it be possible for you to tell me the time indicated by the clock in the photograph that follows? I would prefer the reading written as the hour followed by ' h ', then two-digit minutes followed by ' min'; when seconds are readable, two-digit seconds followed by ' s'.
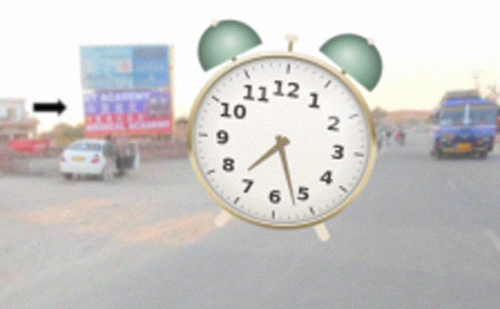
7 h 27 min
